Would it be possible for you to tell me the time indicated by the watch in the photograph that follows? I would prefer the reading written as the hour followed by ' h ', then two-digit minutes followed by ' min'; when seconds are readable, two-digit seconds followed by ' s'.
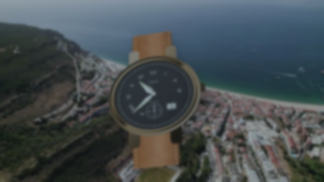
10 h 38 min
